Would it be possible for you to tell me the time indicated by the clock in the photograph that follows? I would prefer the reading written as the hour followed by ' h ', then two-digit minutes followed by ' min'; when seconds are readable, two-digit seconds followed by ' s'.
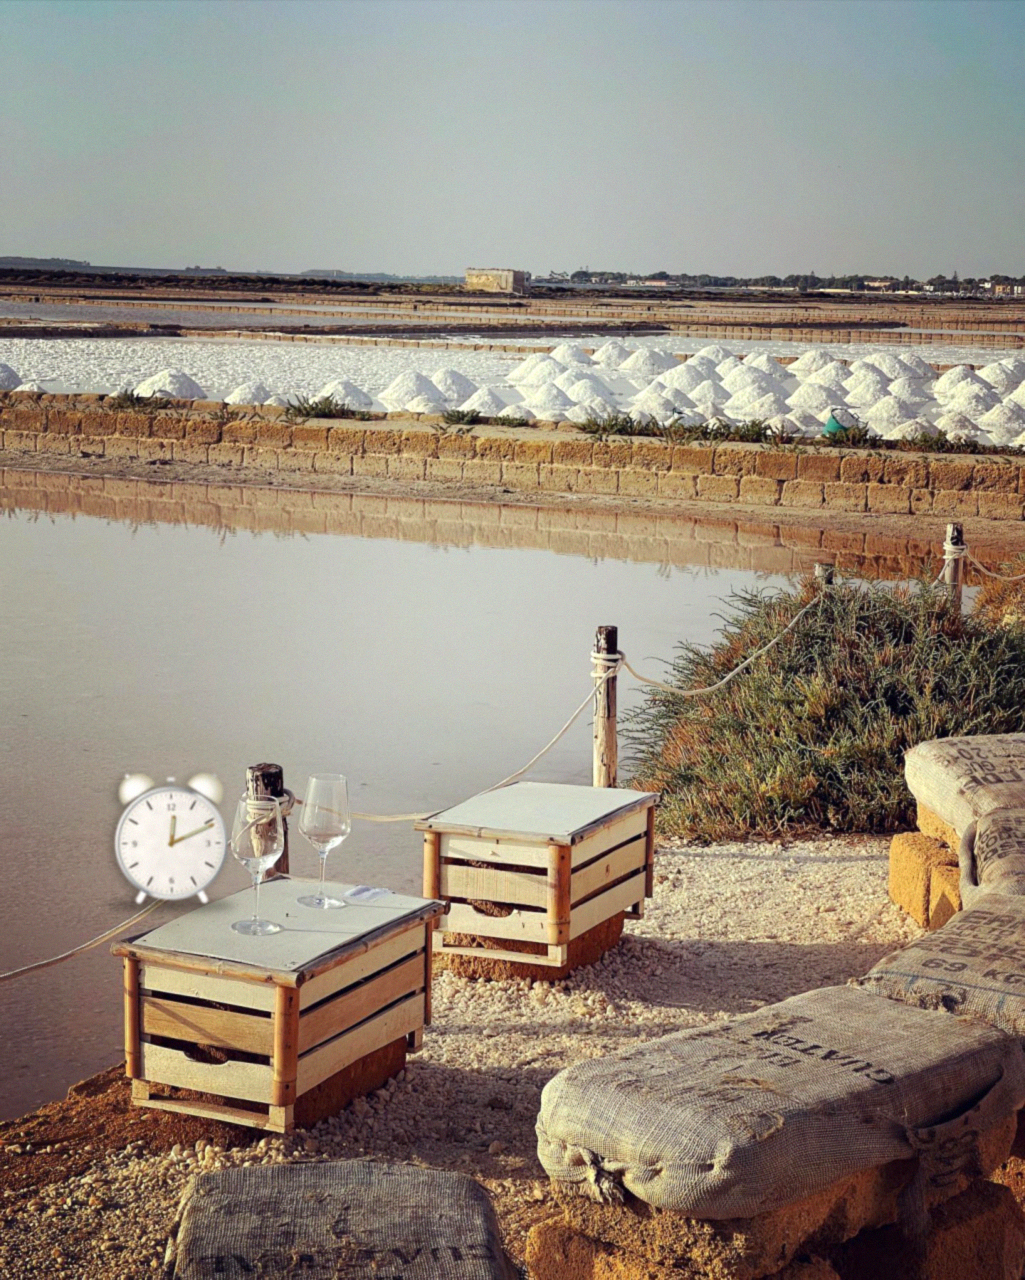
12 h 11 min
